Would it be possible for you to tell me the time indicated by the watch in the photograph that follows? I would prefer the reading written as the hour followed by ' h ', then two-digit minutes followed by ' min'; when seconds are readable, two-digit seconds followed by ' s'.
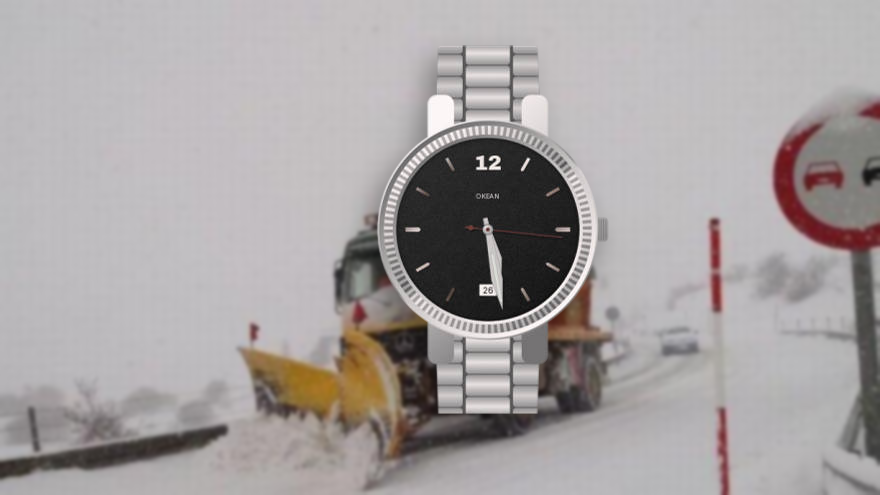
5 h 28 min 16 s
